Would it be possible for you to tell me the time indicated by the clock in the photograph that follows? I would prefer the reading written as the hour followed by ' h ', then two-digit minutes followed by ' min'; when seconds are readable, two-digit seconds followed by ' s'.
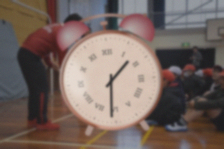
1 h 31 min
